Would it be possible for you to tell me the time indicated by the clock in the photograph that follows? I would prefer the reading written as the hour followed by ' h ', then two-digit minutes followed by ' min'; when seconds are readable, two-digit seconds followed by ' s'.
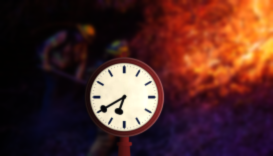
6 h 40 min
